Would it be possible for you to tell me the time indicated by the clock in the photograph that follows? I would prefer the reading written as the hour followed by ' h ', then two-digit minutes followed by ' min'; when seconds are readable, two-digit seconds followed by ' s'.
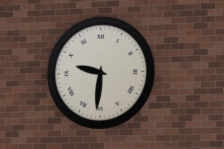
9 h 31 min
